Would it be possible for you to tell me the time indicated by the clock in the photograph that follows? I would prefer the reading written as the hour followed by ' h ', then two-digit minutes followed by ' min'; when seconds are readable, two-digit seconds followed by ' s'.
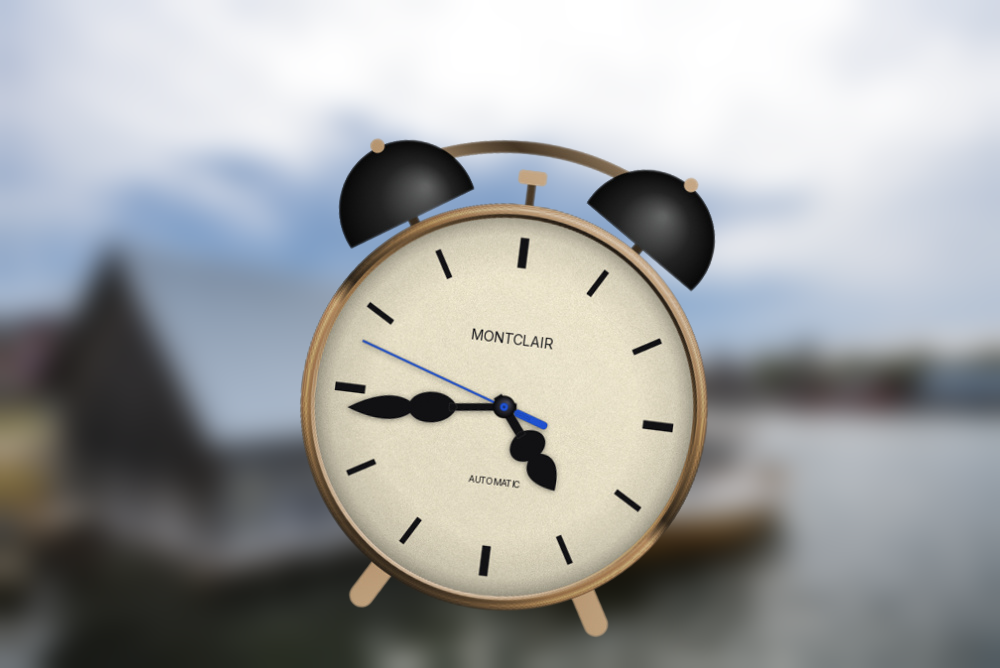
4 h 43 min 48 s
